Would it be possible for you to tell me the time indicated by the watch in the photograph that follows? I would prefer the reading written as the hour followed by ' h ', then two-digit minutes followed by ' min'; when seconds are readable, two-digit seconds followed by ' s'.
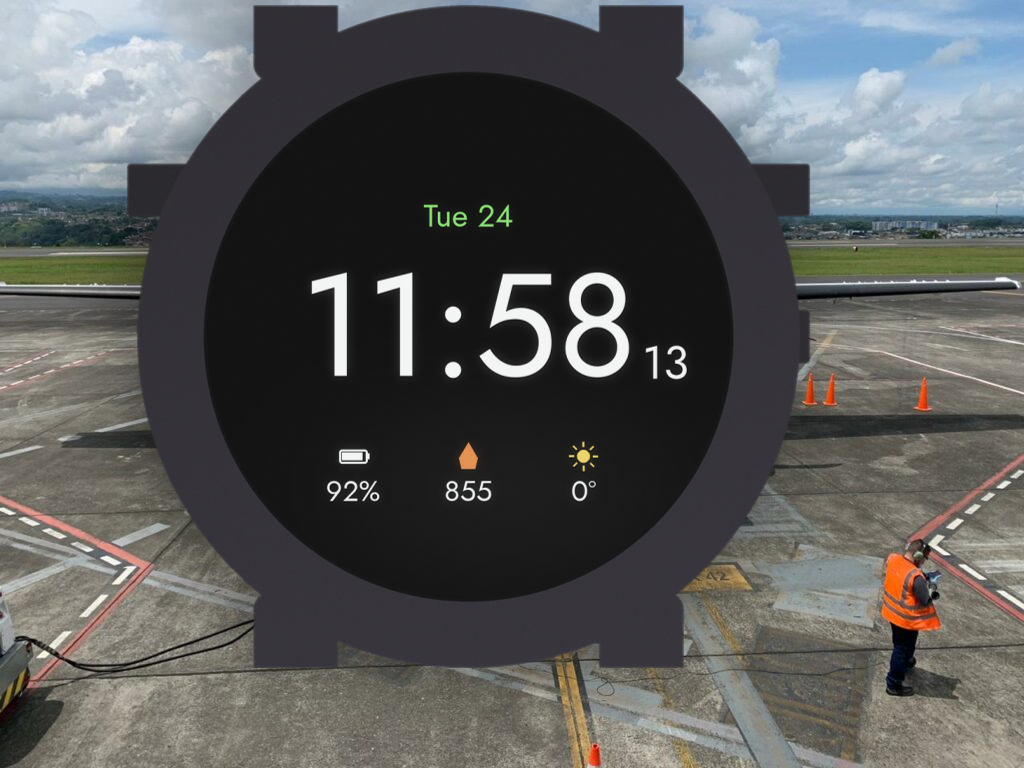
11 h 58 min 13 s
